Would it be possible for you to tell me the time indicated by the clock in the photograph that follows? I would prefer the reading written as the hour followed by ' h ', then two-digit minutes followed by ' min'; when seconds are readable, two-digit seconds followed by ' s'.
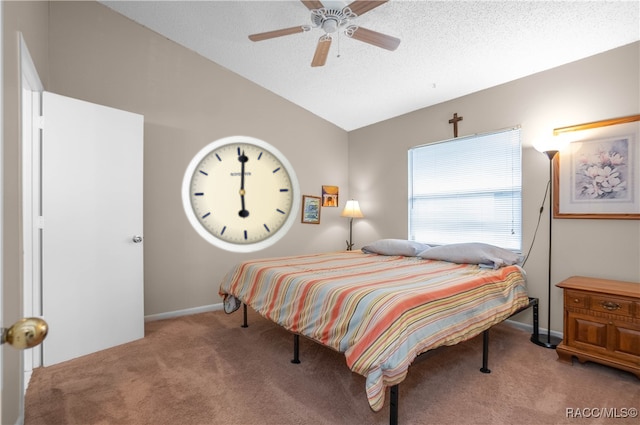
6 h 01 min
